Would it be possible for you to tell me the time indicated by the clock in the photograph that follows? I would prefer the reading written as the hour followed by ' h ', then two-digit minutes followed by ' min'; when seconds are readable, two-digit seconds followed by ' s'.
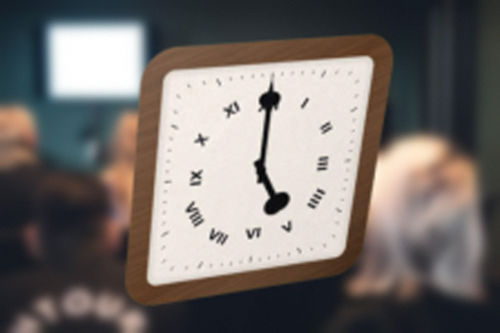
5 h 00 min
